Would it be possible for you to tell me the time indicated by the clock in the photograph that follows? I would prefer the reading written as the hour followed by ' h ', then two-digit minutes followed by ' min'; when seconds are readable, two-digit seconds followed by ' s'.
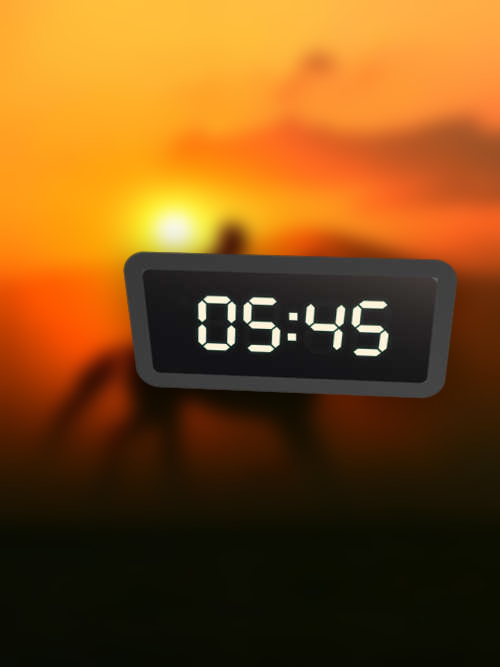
5 h 45 min
